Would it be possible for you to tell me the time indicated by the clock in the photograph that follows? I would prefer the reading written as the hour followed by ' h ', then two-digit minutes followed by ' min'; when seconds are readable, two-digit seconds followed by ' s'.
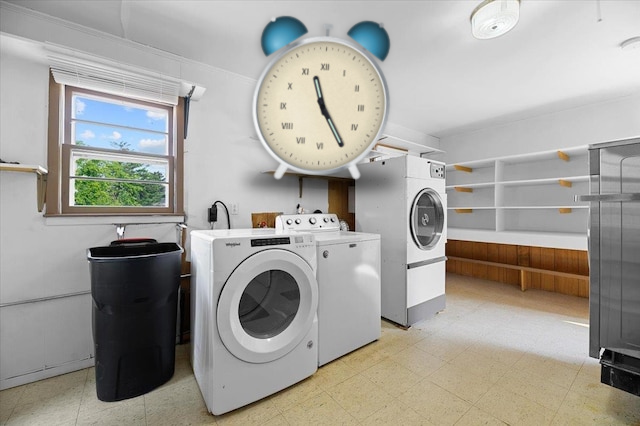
11 h 25 min
